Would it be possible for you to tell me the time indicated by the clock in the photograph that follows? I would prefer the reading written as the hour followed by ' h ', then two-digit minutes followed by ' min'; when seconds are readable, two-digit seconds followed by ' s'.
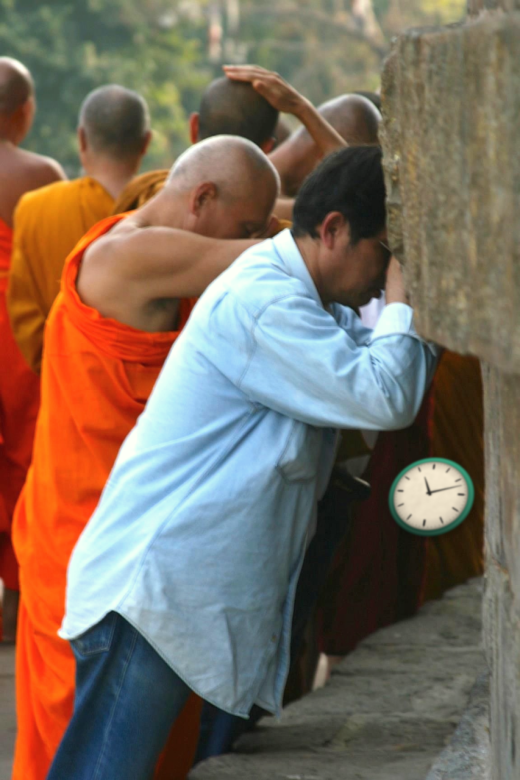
11 h 12 min
